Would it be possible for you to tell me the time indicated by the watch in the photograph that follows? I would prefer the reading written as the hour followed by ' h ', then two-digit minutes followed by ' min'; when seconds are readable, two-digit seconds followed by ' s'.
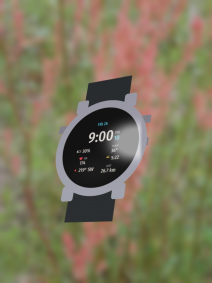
9 h 00 min
